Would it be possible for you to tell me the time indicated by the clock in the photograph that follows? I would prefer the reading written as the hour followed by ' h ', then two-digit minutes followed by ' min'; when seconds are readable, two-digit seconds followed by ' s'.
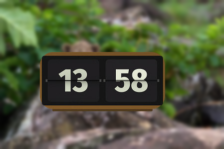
13 h 58 min
